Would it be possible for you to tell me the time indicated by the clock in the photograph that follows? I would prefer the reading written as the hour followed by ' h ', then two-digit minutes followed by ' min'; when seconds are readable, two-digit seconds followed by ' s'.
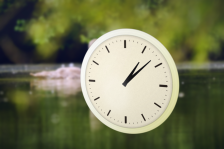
1 h 08 min
